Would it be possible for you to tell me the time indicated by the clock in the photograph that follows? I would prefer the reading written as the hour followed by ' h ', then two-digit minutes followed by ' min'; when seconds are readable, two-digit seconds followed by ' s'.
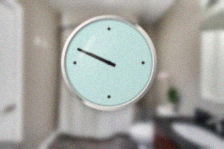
9 h 49 min
